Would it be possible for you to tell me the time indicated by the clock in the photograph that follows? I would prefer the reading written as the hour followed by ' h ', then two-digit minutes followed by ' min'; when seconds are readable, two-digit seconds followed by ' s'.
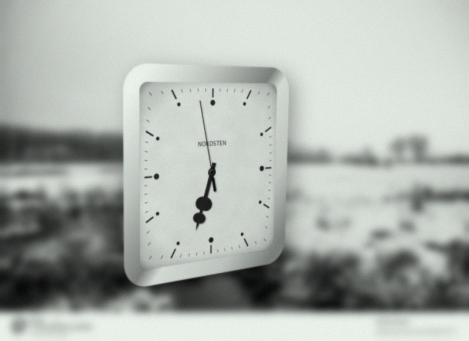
6 h 32 min 58 s
